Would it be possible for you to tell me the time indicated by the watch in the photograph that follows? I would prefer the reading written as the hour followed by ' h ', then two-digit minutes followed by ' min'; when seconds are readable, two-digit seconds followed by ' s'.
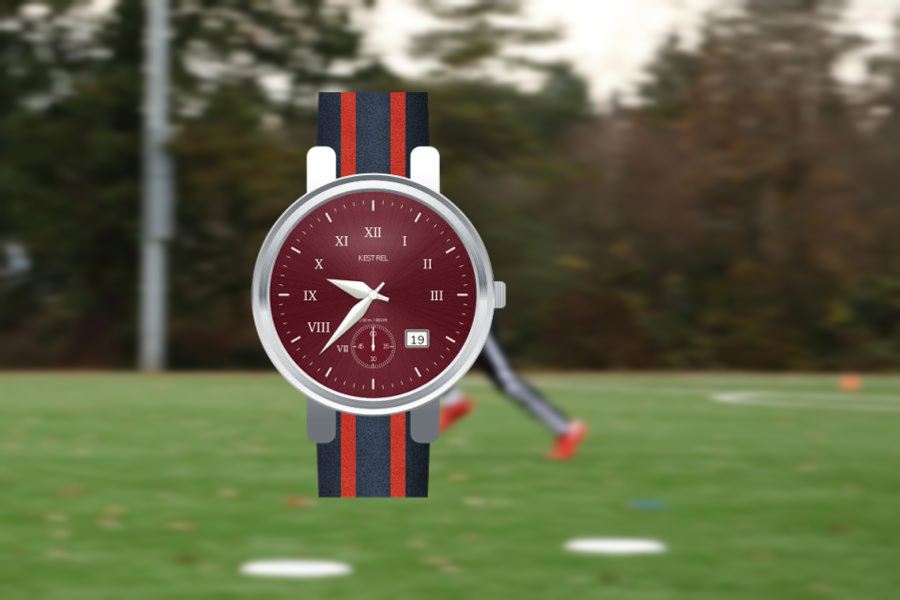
9 h 37 min
